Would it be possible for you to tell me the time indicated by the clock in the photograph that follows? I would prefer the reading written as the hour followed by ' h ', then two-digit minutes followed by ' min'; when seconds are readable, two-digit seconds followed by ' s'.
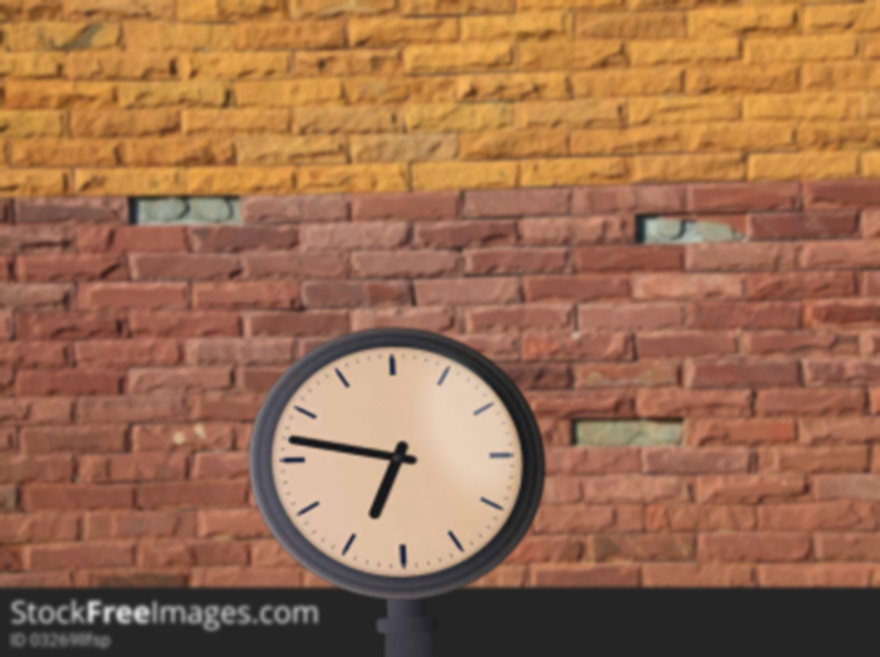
6 h 47 min
